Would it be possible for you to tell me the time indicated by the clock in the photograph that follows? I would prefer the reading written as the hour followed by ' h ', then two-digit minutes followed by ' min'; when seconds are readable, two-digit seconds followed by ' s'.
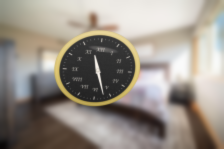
11 h 27 min
